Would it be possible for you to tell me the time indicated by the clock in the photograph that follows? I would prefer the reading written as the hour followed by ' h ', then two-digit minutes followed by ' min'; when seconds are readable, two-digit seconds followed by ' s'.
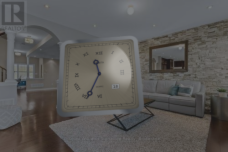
11 h 34 min
